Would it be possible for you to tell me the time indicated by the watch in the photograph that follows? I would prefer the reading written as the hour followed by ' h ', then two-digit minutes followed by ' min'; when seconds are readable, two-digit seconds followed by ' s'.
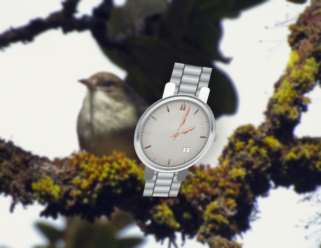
2 h 02 min
